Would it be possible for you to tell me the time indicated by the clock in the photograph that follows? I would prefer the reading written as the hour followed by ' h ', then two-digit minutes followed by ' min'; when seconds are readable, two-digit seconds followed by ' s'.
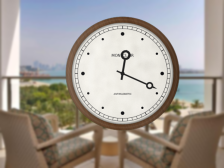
12 h 19 min
